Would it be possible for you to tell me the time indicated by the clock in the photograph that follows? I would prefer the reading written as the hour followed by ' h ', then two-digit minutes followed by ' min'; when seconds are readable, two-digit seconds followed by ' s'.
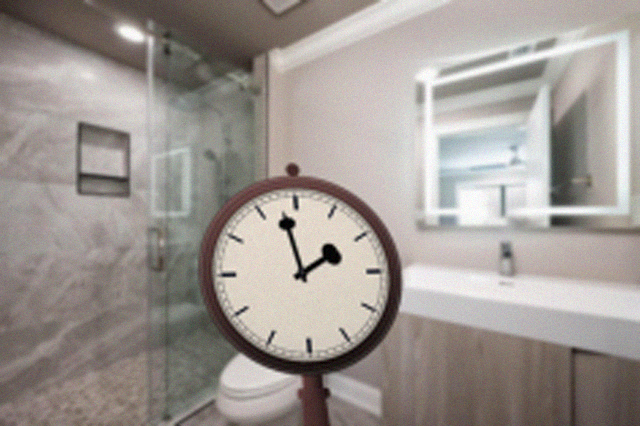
1 h 58 min
